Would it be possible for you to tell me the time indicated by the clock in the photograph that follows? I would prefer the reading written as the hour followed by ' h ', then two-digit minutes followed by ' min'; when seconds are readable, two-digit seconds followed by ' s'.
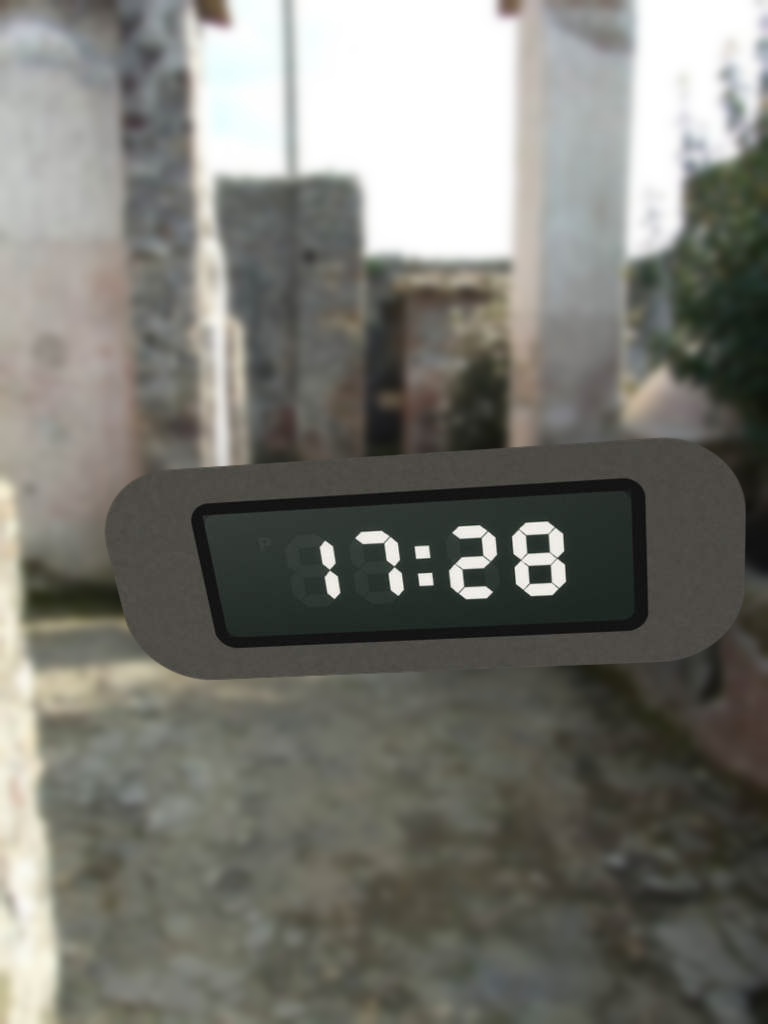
17 h 28 min
